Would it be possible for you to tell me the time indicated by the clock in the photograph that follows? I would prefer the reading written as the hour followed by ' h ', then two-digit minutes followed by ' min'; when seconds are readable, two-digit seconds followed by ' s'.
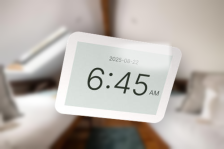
6 h 45 min
